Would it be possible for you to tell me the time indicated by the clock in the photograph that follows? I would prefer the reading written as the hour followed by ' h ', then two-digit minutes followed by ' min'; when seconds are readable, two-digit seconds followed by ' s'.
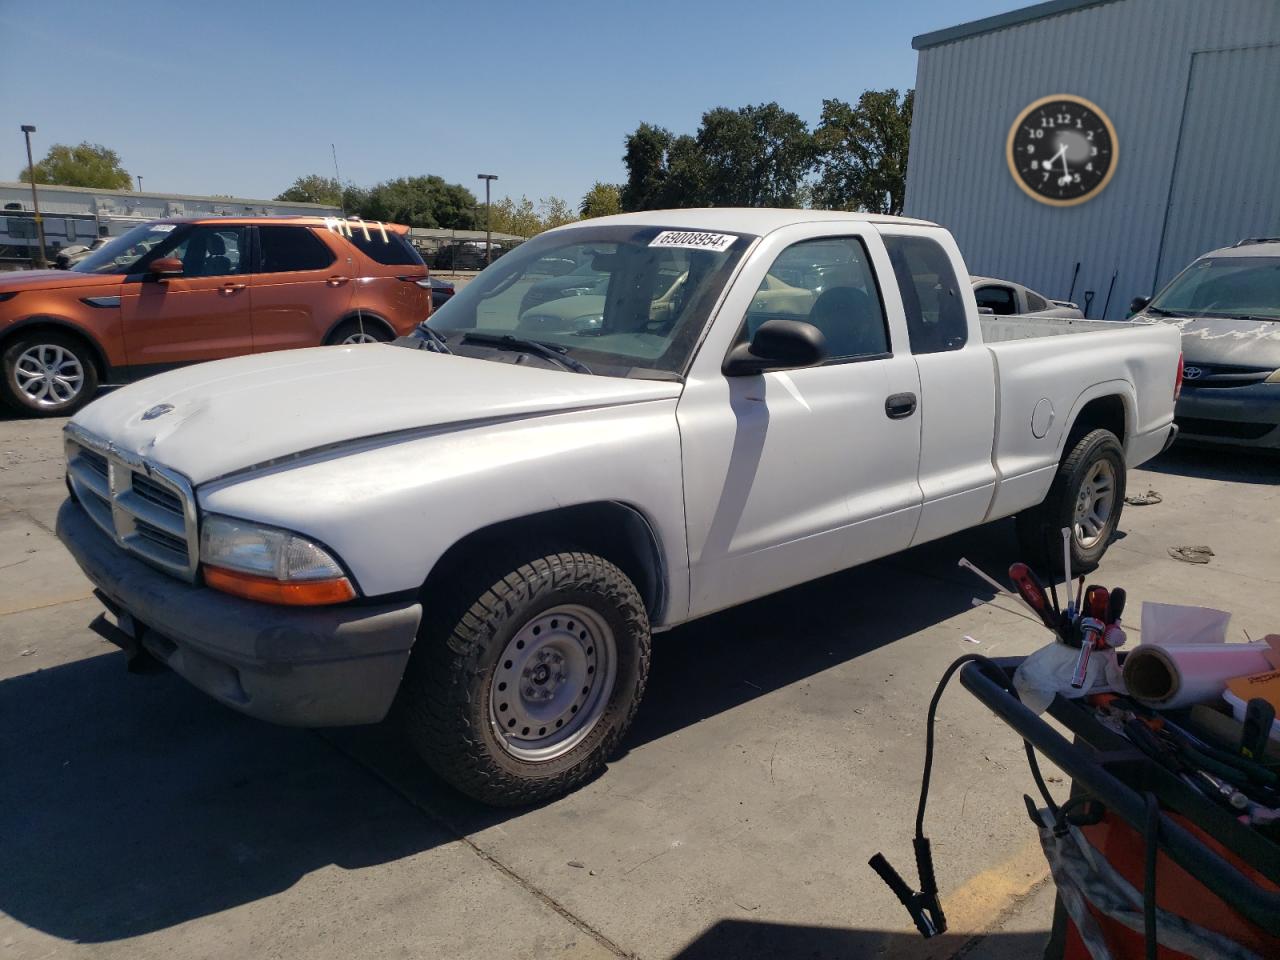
7 h 28 min
